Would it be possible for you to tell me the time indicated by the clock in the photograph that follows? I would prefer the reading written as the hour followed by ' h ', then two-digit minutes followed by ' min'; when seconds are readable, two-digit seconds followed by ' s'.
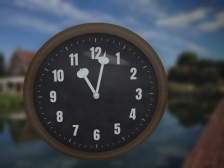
11 h 02 min
